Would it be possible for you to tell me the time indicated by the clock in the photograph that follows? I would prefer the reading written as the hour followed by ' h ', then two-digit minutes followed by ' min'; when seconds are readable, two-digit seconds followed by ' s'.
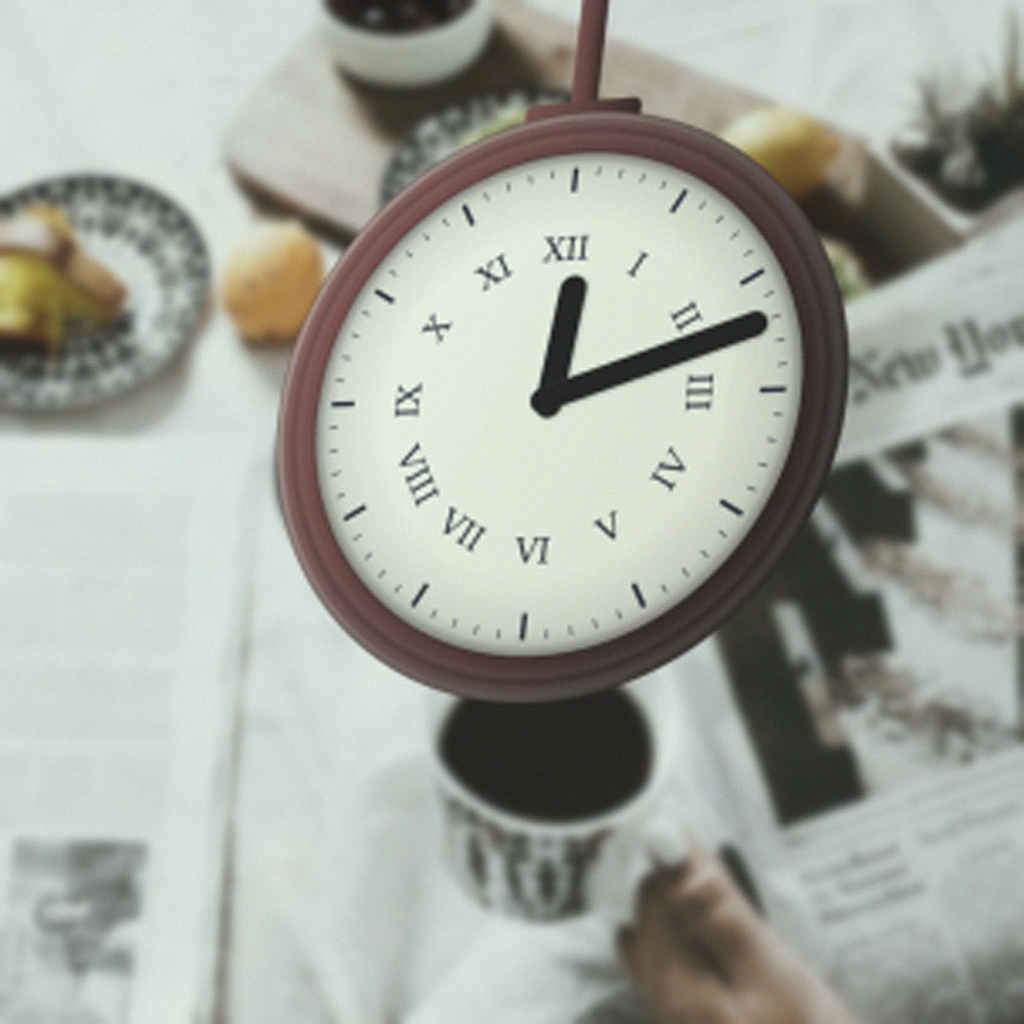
12 h 12 min
